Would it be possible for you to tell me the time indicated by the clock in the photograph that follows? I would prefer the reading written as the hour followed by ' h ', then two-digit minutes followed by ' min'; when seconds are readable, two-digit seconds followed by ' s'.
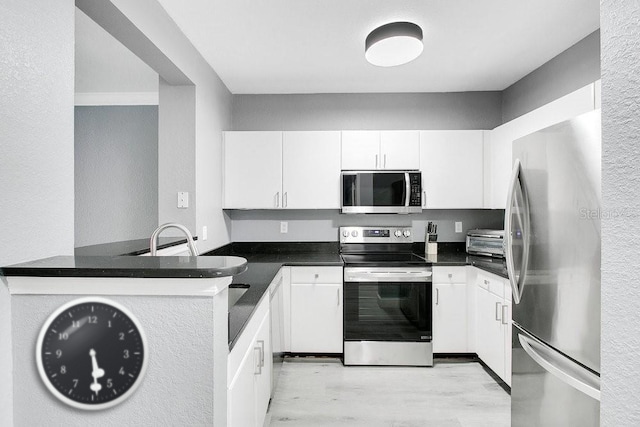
5 h 29 min
